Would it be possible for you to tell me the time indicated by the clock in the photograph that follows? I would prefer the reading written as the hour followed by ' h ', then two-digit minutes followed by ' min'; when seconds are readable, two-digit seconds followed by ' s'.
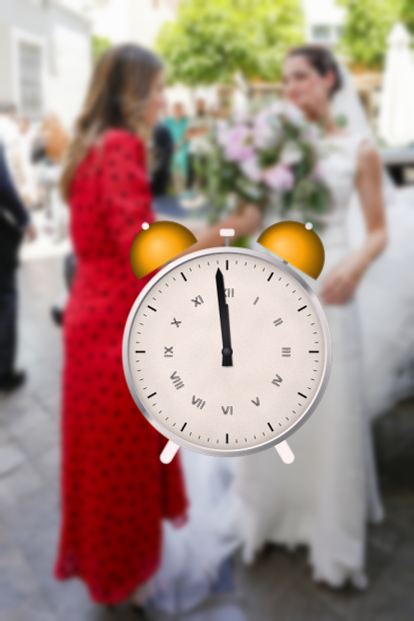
11 h 59 min
